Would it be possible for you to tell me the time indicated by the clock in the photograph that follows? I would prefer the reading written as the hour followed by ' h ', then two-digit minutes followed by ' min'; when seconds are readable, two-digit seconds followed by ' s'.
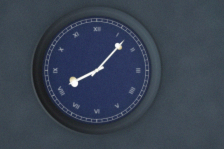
8 h 07 min
